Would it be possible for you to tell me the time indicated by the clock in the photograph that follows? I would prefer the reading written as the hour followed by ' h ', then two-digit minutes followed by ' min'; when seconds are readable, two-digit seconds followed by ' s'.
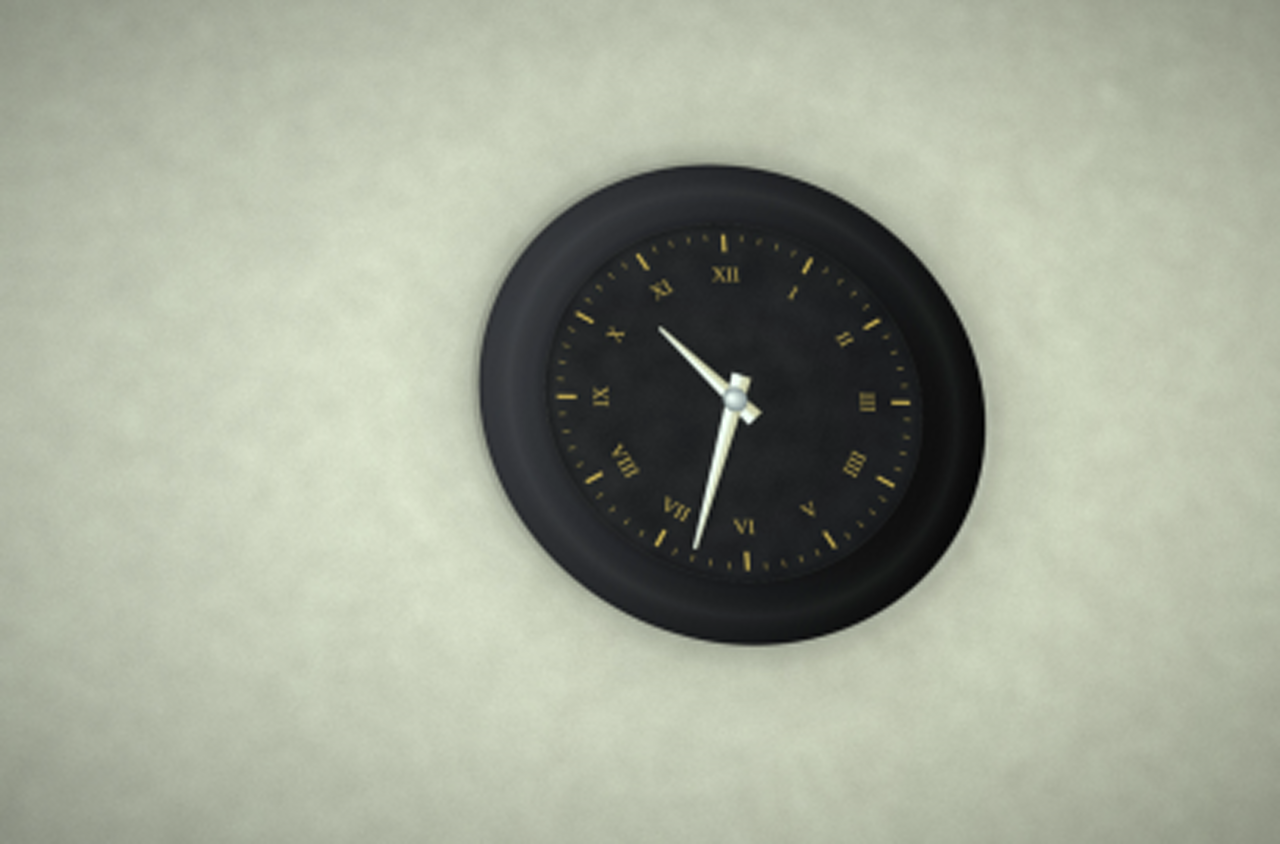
10 h 33 min
